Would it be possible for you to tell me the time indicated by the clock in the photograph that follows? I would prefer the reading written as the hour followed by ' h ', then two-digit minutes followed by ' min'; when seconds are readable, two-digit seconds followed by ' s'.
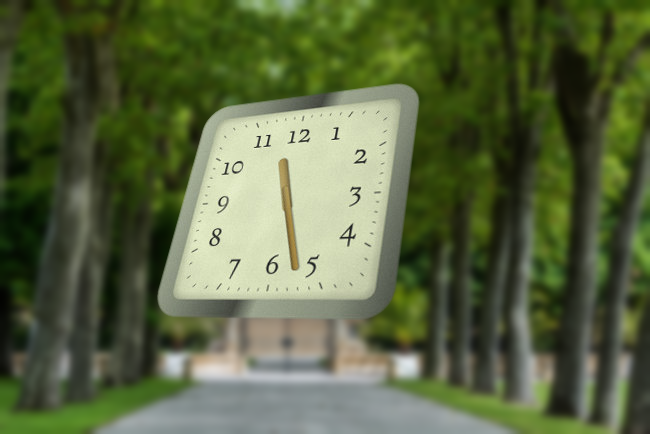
11 h 27 min
